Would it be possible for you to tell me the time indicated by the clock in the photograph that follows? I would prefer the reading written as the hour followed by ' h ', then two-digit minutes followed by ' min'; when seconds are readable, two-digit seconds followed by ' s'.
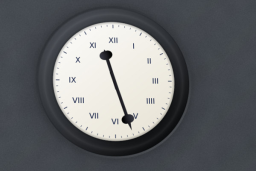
11 h 27 min
